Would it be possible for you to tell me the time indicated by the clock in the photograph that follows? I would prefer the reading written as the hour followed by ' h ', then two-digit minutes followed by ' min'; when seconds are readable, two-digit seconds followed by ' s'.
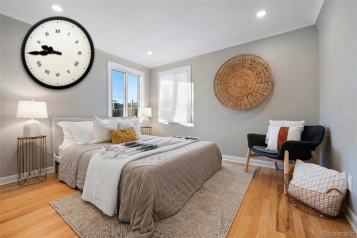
9 h 45 min
